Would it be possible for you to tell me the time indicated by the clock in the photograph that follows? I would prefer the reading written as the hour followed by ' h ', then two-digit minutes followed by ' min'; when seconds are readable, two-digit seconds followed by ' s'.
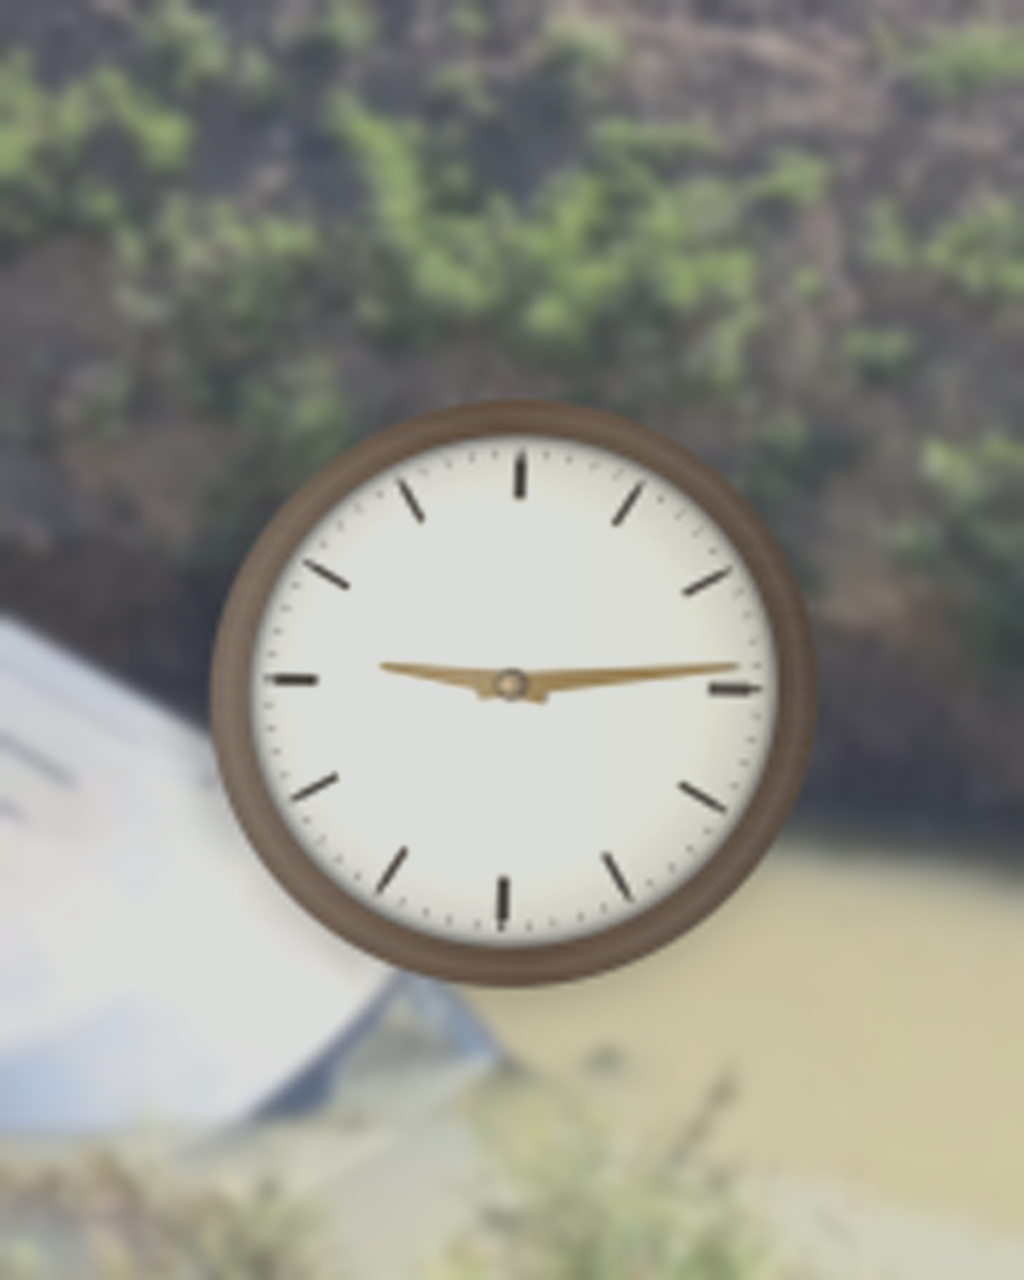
9 h 14 min
